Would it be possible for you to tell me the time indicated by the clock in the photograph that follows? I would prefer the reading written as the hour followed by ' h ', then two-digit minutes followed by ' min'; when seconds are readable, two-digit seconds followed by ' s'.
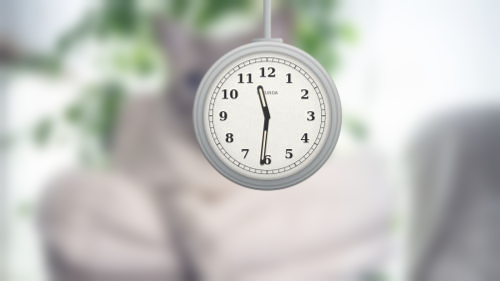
11 h 31 min
